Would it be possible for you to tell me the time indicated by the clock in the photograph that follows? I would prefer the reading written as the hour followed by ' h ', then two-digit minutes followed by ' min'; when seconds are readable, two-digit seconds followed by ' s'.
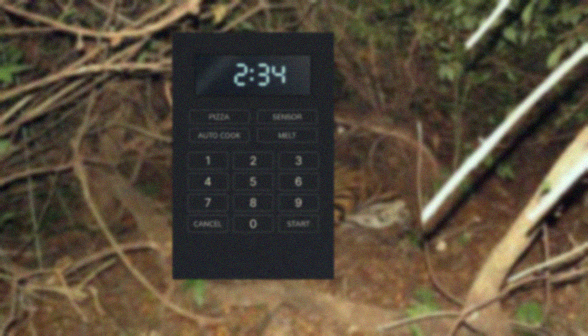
2 h 34 min
